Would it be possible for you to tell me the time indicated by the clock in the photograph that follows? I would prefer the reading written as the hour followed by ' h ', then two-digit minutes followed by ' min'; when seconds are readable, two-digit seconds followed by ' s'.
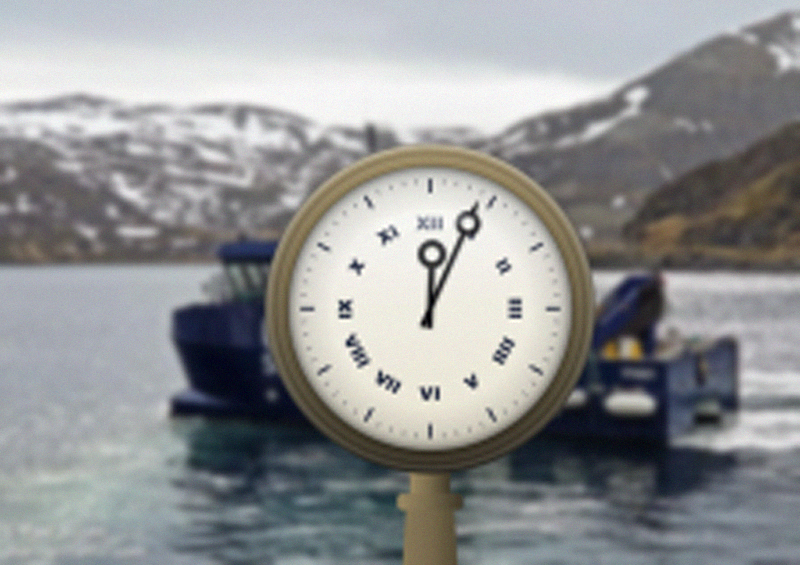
12 h 04 min
